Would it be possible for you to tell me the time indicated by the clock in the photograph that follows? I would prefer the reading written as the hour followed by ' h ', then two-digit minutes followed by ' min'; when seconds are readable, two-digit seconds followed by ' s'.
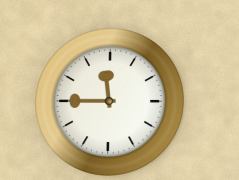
11 h 45 min
